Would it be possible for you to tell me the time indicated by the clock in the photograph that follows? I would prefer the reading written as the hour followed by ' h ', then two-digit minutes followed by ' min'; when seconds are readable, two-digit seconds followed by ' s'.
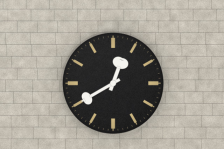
12 h 40 min
